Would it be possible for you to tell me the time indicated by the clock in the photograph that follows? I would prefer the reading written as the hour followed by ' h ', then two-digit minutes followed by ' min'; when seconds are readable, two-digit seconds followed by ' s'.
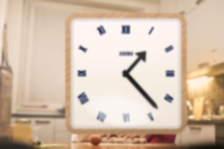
1 h 23 min
